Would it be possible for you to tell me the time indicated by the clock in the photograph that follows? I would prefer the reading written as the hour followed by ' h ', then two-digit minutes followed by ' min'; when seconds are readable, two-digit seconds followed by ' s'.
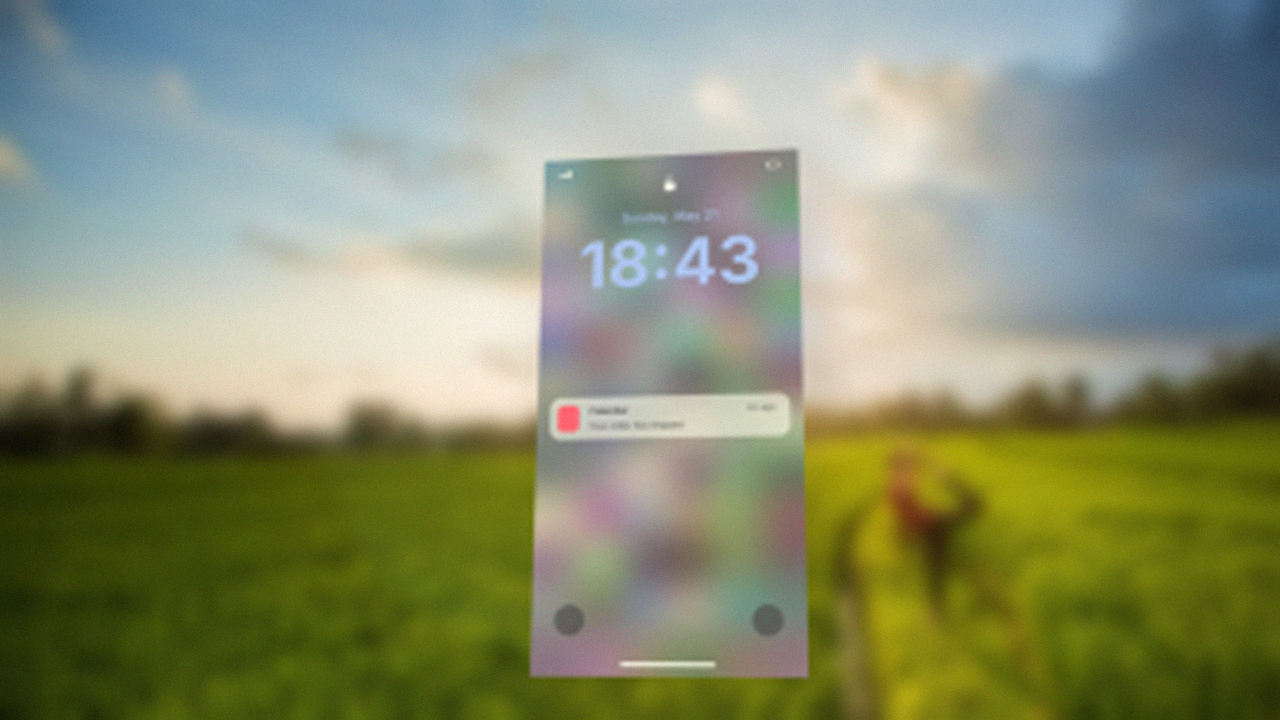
18 h 43 min
